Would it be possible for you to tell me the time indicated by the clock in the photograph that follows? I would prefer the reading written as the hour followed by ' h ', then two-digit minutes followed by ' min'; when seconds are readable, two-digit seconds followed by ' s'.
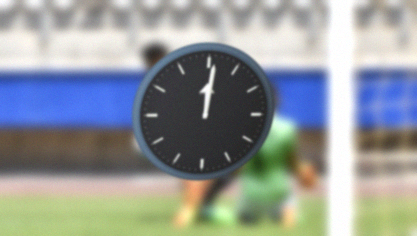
12 h 01 min
